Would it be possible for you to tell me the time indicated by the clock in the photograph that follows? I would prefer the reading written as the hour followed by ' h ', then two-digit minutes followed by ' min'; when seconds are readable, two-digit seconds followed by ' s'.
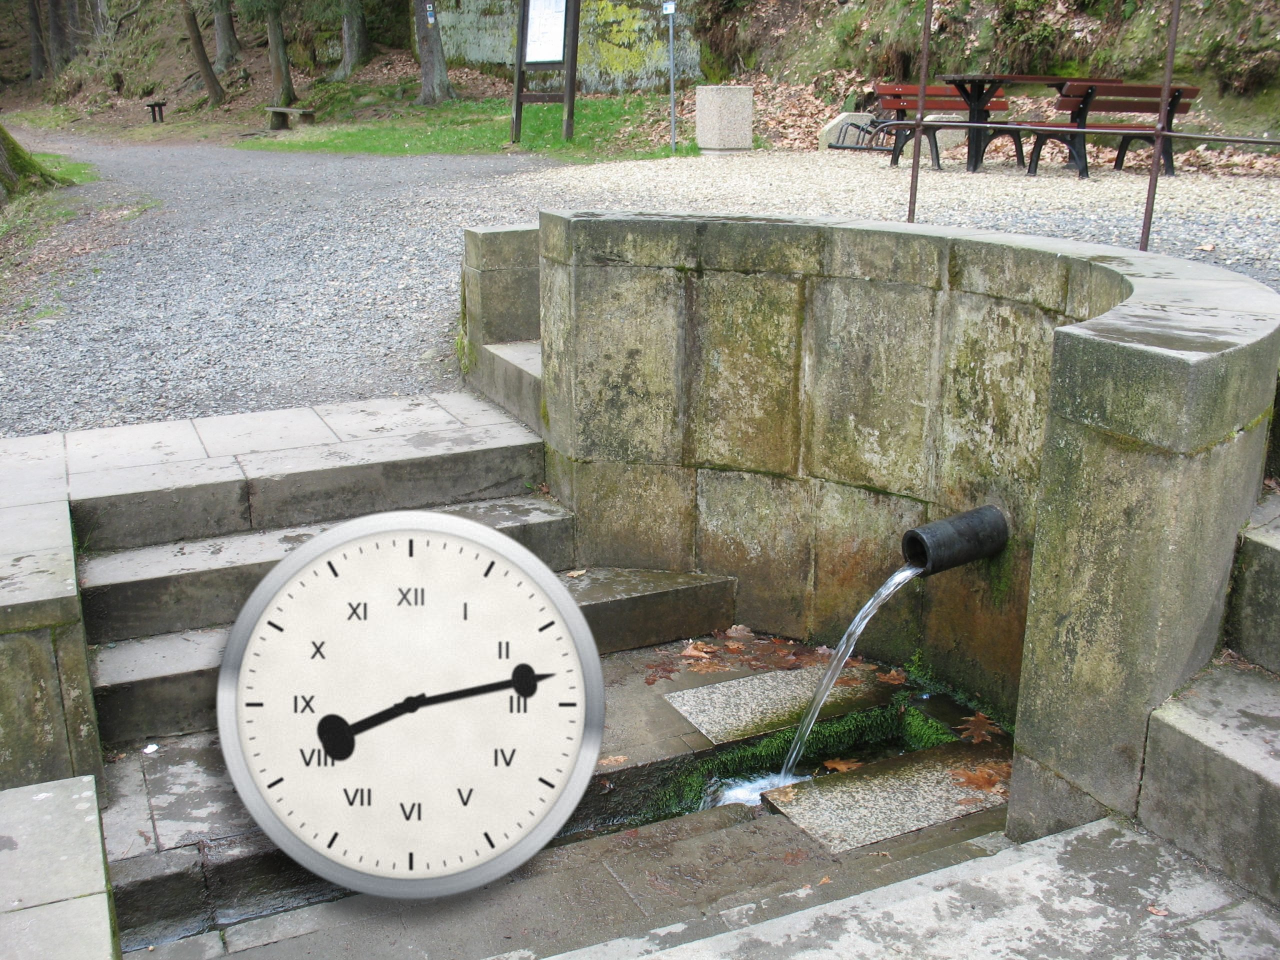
8 h 13 min
